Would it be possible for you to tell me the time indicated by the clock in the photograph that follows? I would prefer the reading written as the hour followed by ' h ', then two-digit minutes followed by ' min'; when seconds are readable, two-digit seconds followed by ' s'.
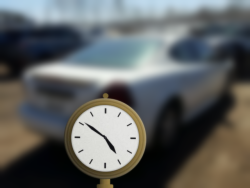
4 h 51 min
